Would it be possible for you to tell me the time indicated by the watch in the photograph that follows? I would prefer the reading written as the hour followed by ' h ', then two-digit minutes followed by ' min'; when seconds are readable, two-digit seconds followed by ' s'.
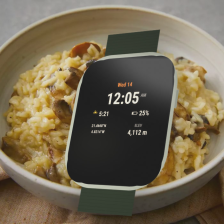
12 h 05 min
